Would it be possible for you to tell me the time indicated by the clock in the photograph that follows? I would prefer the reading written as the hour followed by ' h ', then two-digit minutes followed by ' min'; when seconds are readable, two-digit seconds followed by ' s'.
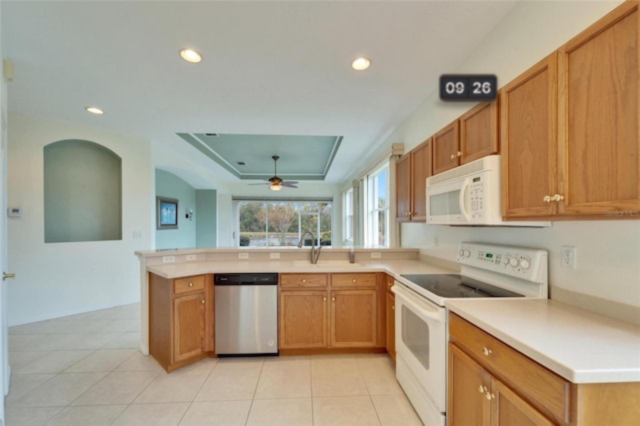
9 h 26 min
